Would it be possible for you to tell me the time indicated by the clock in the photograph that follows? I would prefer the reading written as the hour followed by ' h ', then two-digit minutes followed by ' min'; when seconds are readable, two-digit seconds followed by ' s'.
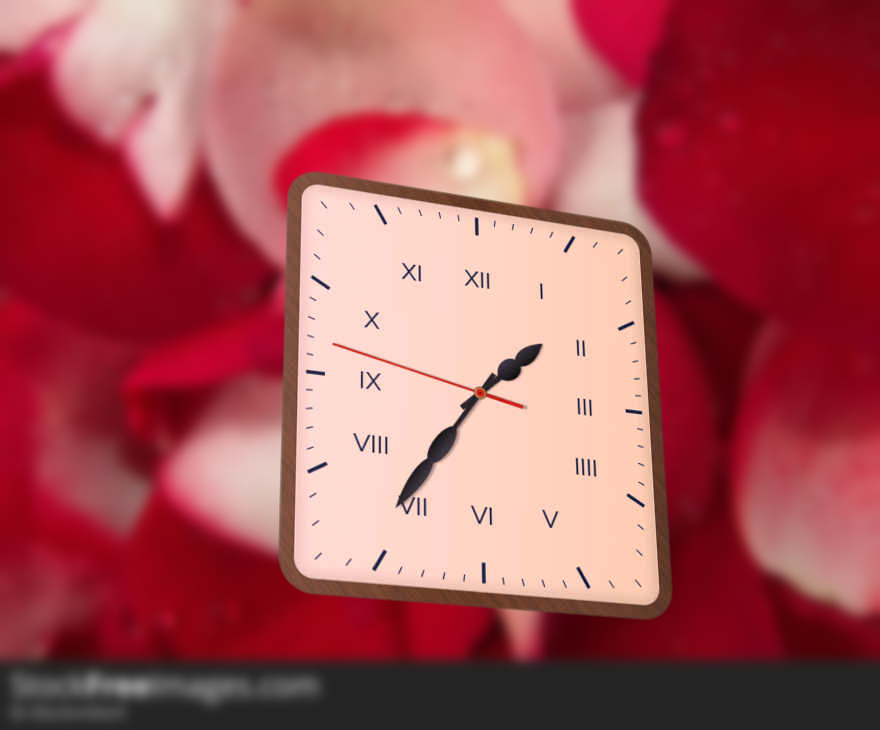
1 h 35 min 47 s
